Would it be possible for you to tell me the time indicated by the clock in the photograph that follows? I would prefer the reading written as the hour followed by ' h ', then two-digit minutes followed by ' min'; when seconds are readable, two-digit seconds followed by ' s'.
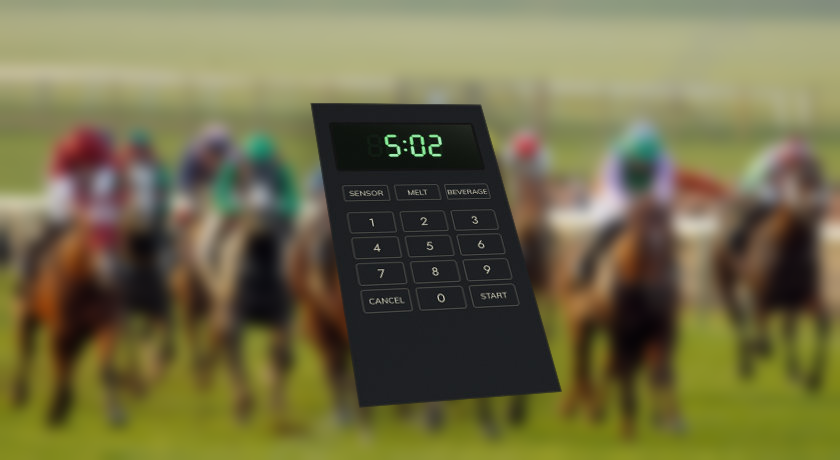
5 h 02 min
